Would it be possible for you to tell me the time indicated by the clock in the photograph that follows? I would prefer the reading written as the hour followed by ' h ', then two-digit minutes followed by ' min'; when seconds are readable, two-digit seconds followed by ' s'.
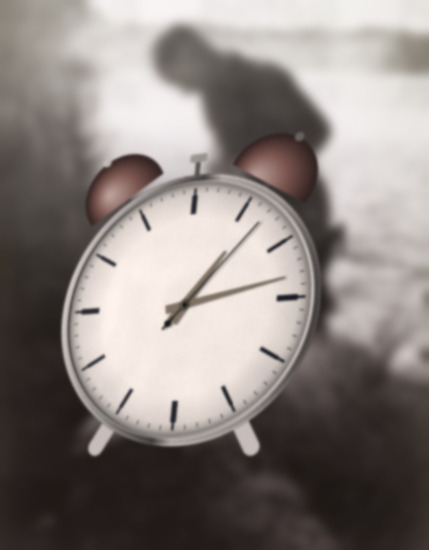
1 h 13 min 07 s
